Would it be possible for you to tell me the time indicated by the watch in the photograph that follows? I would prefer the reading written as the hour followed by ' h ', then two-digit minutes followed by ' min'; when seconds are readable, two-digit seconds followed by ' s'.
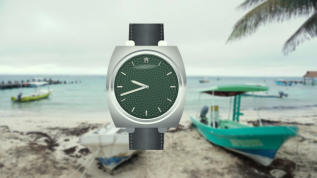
9 h 42 min
